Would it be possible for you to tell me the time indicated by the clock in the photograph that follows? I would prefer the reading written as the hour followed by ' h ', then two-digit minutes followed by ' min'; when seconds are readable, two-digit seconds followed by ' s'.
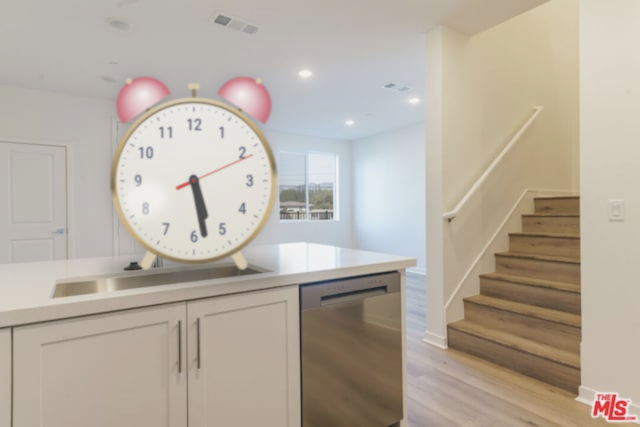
5 h 28 min 11 s
